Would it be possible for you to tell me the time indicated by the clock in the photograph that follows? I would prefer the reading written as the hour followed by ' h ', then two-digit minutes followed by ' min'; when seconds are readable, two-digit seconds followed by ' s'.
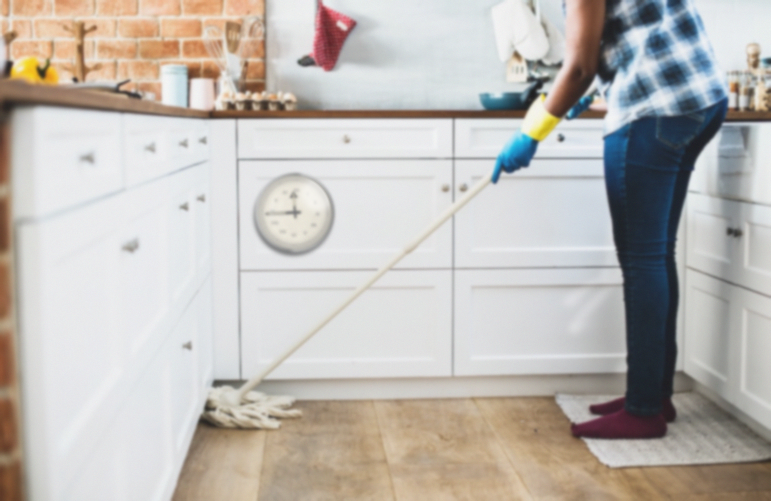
11 h 44 min
